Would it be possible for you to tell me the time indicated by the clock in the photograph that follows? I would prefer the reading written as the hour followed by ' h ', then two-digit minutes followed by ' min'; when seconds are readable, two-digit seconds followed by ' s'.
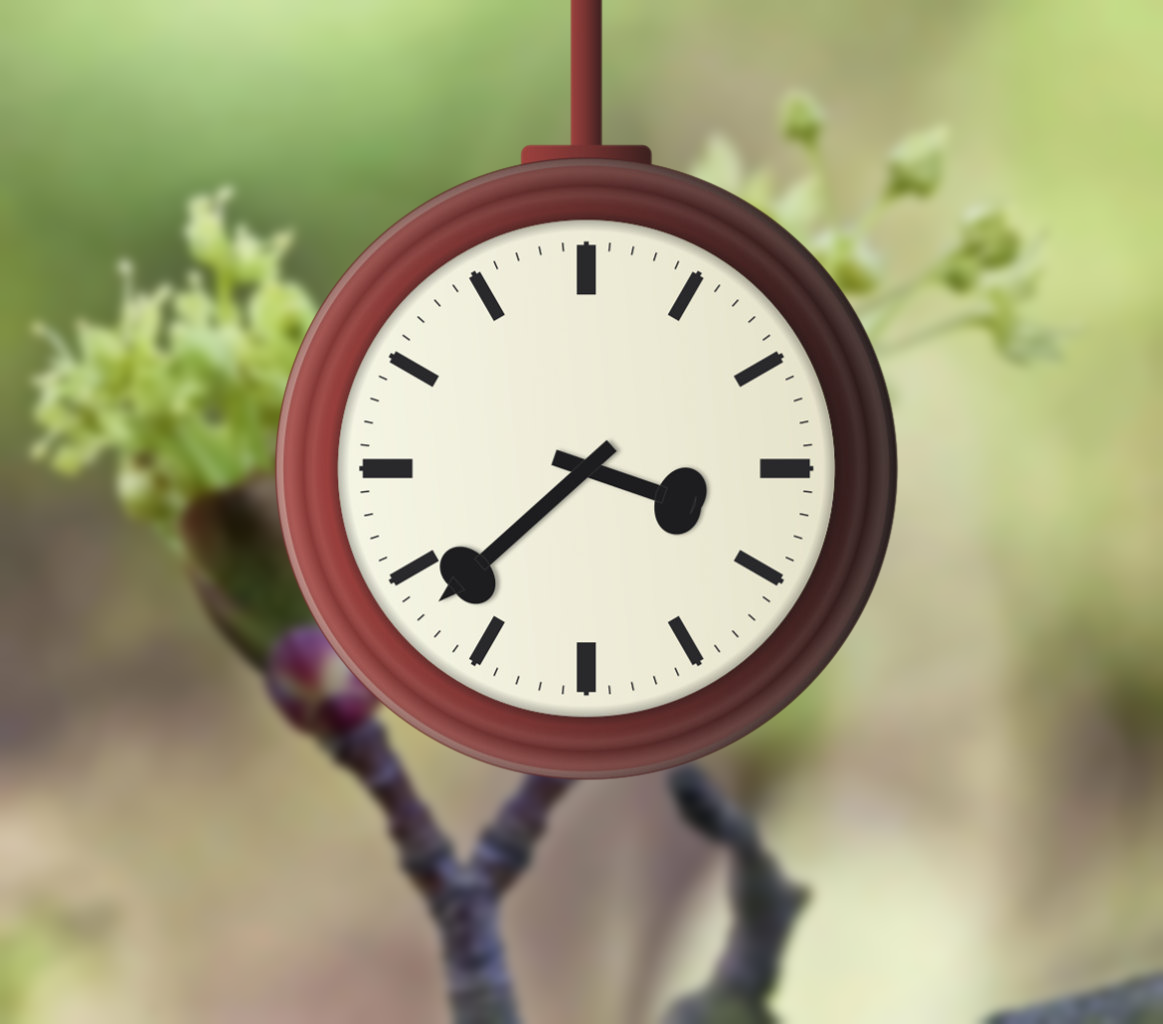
3 h 38 min
